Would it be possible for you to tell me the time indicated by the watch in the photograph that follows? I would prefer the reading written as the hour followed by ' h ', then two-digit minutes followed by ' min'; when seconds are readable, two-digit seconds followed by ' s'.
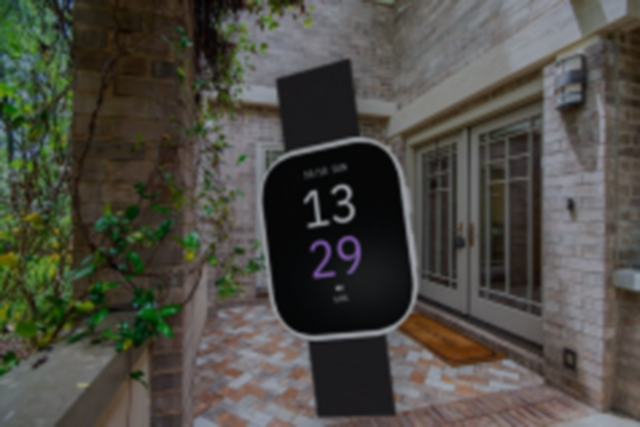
13 h 29 min
